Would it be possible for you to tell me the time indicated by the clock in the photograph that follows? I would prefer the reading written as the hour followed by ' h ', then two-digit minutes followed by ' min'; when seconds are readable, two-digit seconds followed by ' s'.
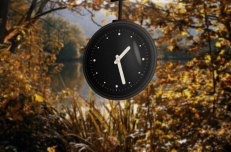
1 h 27 min
